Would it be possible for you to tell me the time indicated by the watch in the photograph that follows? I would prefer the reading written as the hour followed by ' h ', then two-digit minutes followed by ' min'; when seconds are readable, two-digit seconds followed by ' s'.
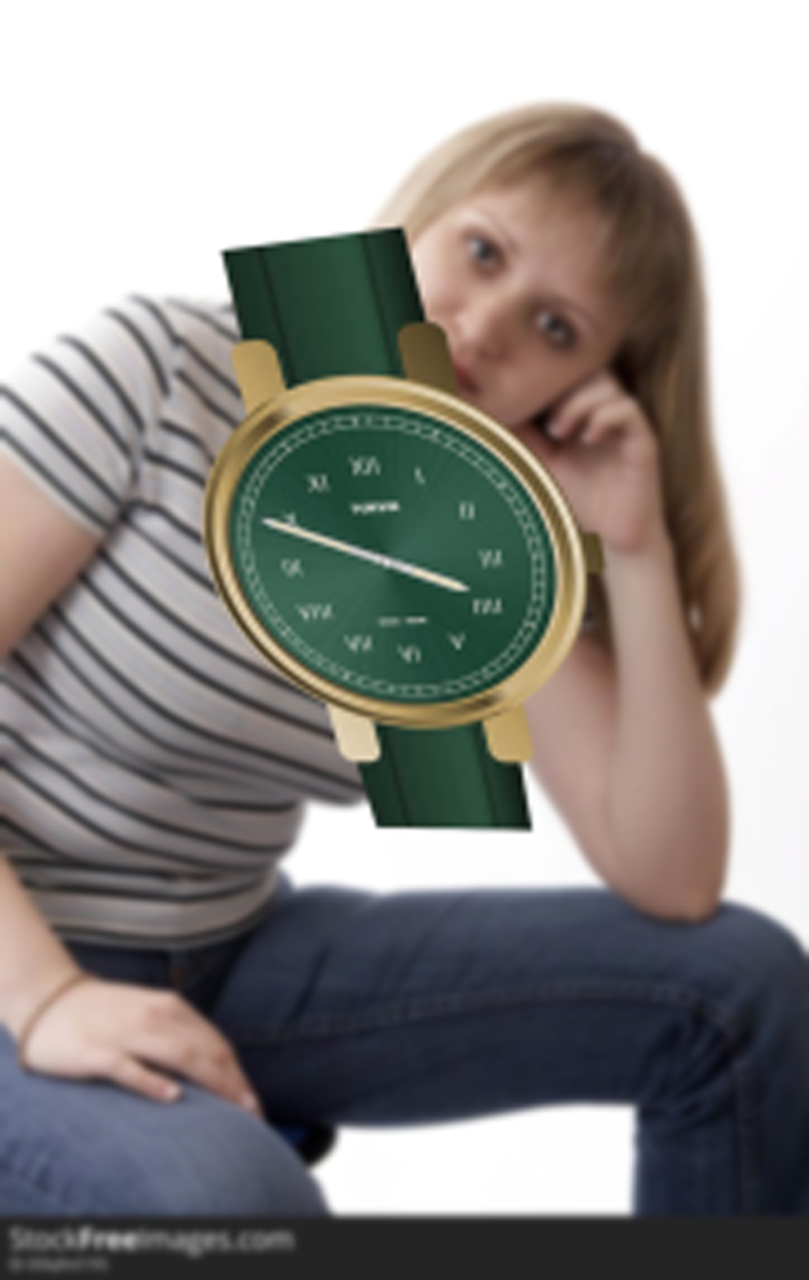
3 h 49 min
